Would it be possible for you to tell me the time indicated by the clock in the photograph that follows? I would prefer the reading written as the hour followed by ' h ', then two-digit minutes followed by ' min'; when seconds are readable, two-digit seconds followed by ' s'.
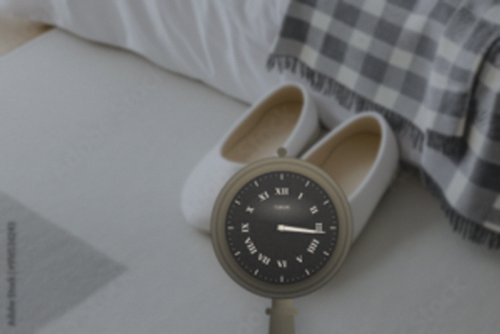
3 h 16 min
